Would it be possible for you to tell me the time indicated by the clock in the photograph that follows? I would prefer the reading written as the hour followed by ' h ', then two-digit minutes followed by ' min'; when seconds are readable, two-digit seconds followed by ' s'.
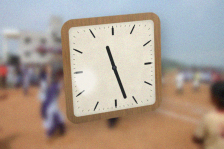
11 h 27 min
